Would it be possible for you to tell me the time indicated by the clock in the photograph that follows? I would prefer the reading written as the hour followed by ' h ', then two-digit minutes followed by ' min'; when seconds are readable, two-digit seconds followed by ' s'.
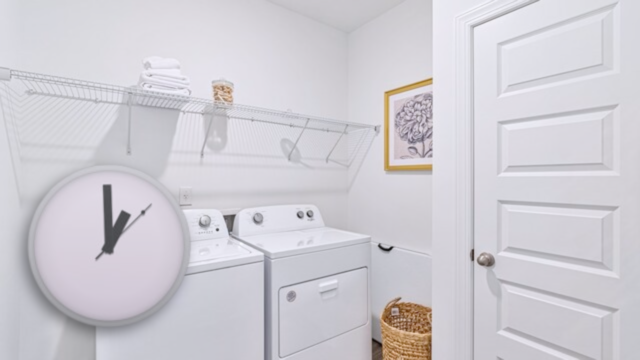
1 h 00 min 08 s
